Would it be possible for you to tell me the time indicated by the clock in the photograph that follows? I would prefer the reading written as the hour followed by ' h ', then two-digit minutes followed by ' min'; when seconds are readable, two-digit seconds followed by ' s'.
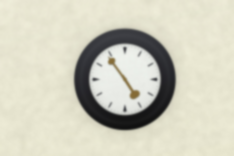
4 h 54 min
